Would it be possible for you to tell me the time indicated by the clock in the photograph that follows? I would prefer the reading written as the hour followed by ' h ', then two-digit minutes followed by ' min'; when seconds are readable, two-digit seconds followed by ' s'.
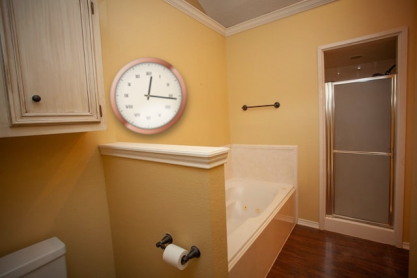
12 h 16 min
